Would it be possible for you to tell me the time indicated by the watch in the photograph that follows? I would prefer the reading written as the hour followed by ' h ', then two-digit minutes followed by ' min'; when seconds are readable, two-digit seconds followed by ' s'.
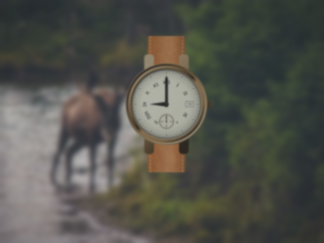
9 h 00 min
